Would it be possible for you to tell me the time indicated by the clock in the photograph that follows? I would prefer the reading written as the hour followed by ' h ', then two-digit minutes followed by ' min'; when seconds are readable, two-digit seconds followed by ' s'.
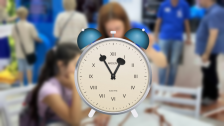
12 h 55 min
